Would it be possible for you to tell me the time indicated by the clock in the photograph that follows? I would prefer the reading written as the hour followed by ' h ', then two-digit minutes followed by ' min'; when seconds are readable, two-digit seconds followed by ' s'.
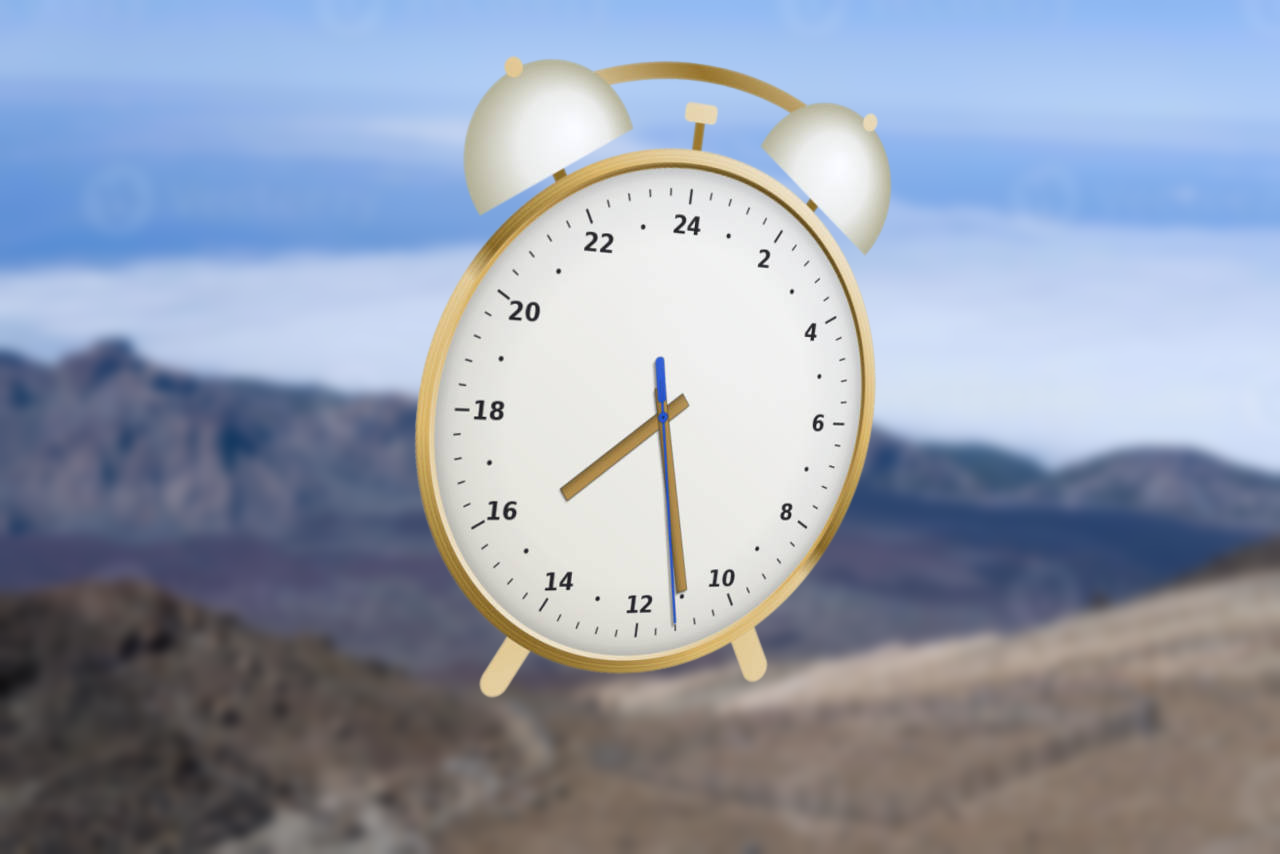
15 h 27 min 28 s
